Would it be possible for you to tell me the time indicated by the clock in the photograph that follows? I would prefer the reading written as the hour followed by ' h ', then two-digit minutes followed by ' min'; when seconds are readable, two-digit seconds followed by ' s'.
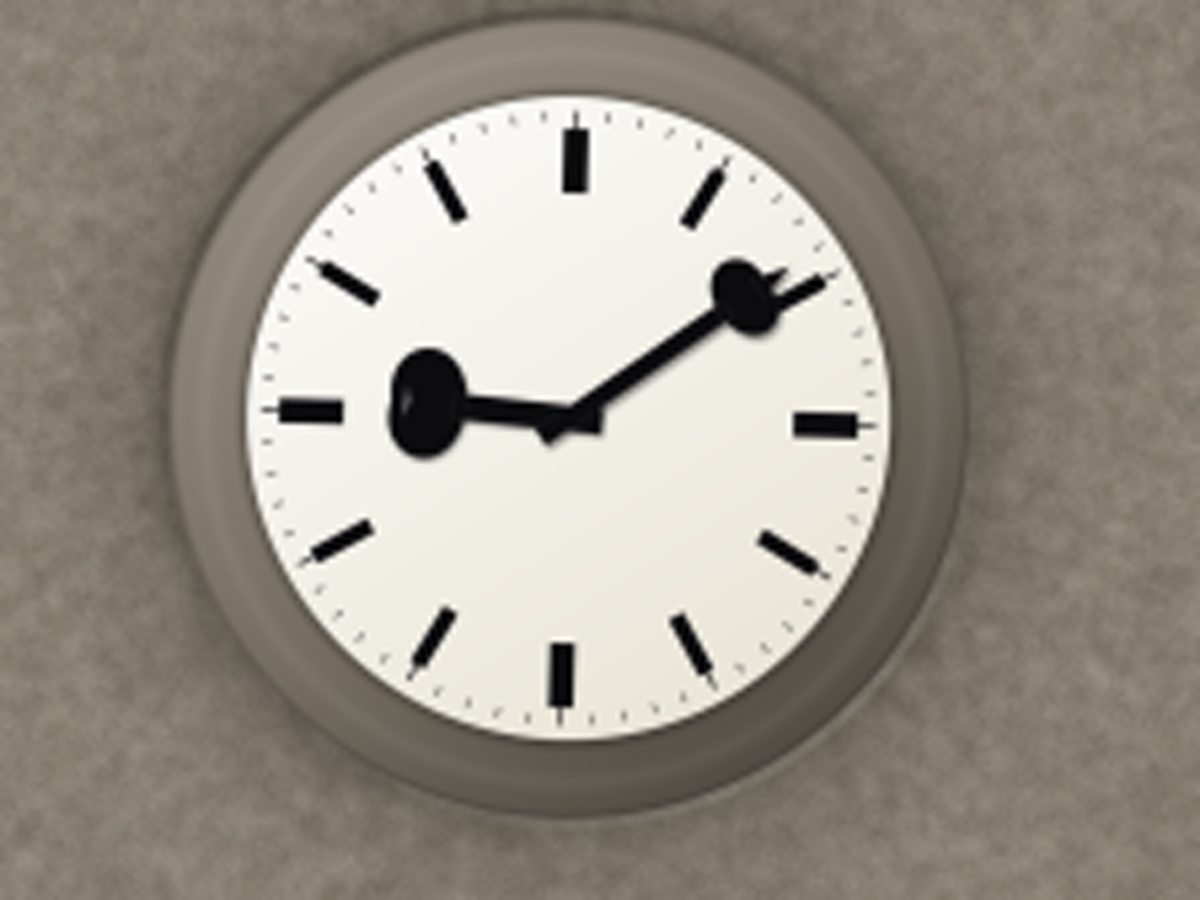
9 h 09 min
